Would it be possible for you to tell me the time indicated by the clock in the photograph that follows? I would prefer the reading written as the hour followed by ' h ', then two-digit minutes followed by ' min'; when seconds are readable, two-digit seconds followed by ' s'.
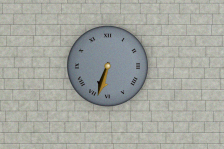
6 h 33 min
